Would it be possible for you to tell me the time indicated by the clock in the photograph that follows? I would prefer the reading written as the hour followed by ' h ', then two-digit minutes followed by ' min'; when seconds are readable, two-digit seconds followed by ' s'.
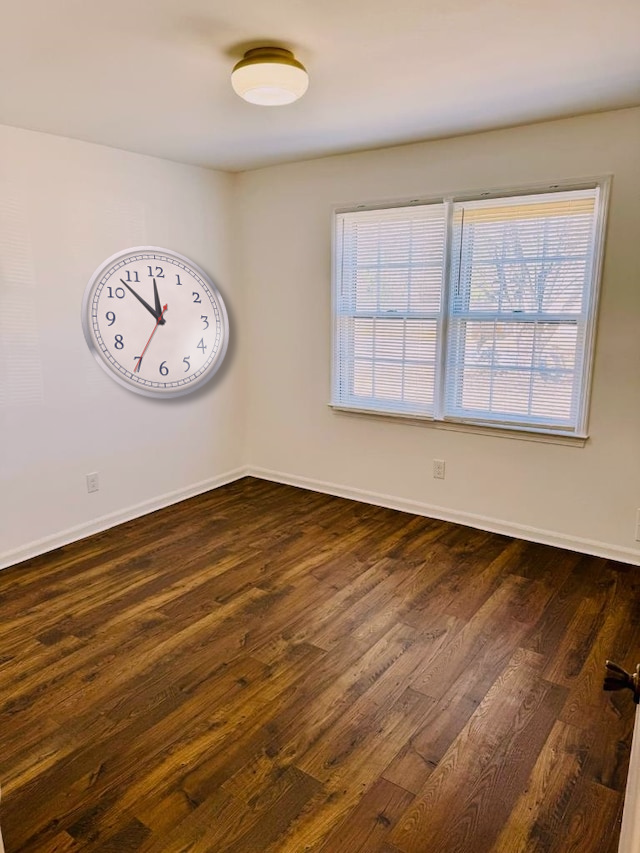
11 h 52 min 35 s
